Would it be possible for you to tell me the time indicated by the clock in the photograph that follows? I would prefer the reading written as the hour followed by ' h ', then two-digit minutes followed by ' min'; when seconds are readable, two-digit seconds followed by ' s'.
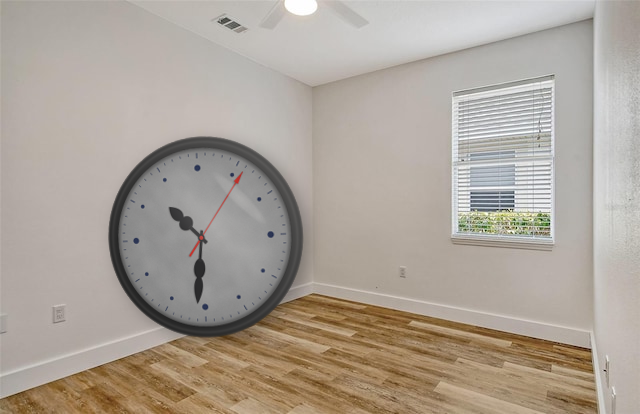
10 h 31 min 06 s
